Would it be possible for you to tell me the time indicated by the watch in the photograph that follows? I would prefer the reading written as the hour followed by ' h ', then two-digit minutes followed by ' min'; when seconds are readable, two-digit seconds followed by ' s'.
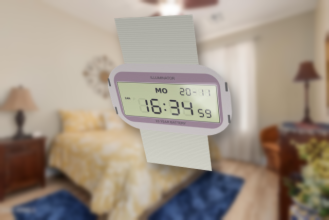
16 h 34 min
